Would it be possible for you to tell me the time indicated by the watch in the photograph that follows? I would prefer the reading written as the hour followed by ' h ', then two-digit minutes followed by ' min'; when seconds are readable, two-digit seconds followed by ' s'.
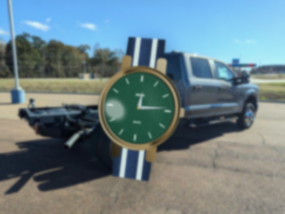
12 h 14 min
